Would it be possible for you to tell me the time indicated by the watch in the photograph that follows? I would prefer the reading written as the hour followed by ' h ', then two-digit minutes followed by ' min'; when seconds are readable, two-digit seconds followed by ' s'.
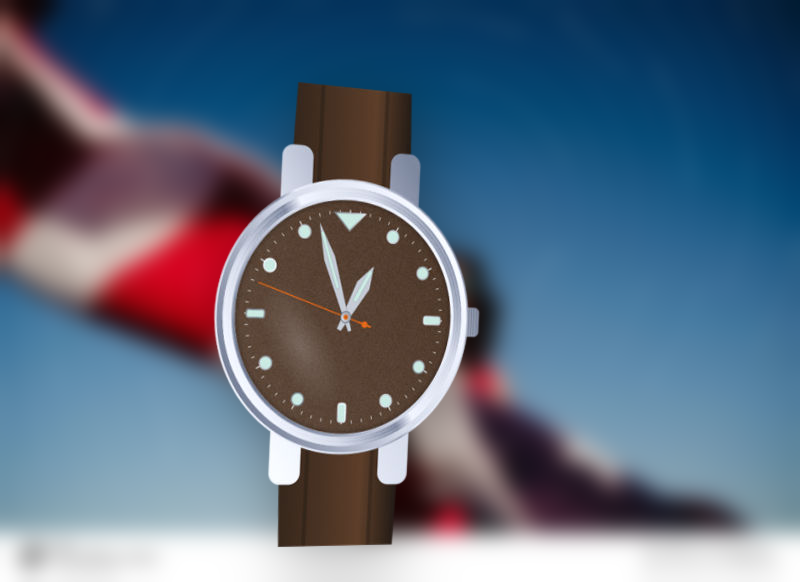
12 h 56 min 48 s
